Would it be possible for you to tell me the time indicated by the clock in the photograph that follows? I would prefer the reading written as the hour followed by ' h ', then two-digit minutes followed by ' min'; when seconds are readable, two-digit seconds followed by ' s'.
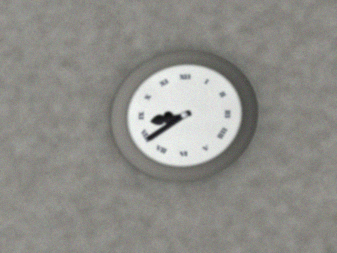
8 h 39 min
